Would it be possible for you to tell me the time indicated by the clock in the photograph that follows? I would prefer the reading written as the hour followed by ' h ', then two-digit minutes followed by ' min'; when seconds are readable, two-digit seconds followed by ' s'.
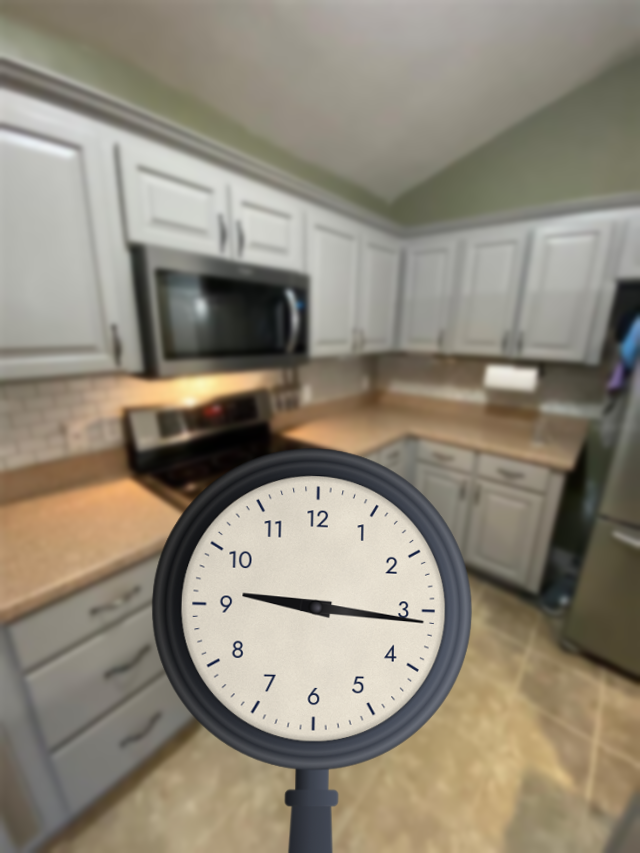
9 h 16 min
